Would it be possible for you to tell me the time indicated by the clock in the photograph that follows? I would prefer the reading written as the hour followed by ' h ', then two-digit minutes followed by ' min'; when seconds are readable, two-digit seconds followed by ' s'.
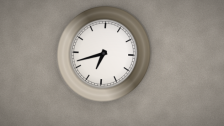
6 h 42 min
